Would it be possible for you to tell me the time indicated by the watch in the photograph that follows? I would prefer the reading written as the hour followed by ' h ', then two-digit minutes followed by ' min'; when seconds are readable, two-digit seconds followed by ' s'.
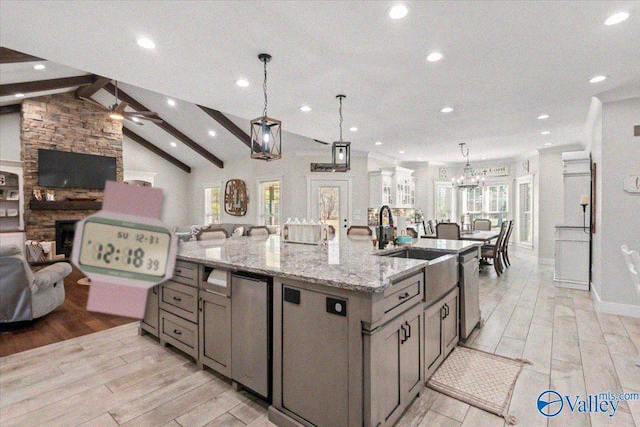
12 h 18 min 39 s
